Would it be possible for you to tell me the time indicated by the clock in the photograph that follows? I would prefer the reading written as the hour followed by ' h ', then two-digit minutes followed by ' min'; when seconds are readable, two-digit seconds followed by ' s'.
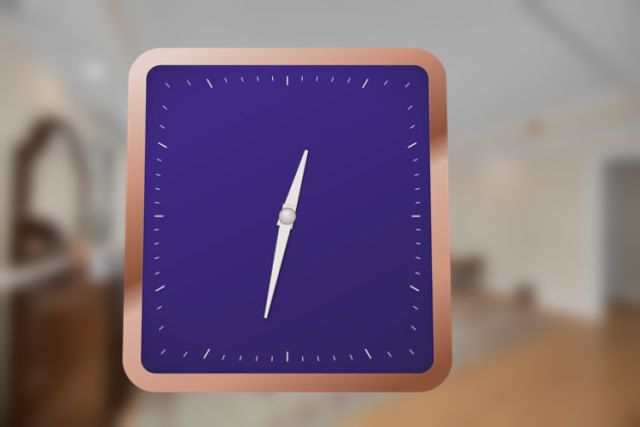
12 h 32 min
